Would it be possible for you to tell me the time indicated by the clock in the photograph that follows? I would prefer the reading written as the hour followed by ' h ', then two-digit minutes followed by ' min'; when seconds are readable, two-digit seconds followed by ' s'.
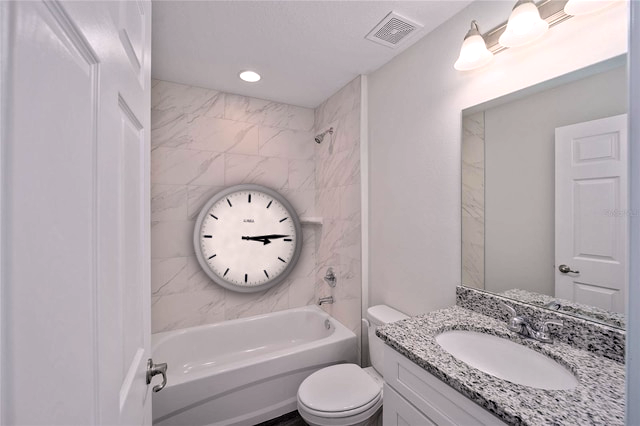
3 h 14 min
